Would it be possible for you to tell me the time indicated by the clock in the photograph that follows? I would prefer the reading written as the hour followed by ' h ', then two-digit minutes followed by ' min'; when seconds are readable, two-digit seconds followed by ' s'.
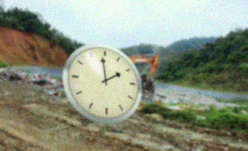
1 h 59 min
